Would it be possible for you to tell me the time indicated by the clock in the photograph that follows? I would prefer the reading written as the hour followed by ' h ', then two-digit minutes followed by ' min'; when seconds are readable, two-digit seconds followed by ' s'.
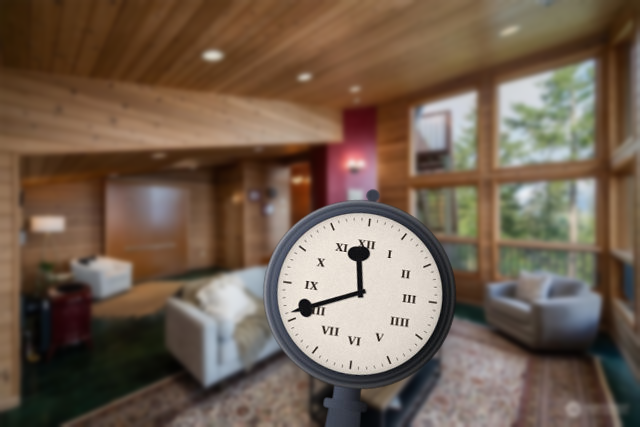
11 h 41 min
